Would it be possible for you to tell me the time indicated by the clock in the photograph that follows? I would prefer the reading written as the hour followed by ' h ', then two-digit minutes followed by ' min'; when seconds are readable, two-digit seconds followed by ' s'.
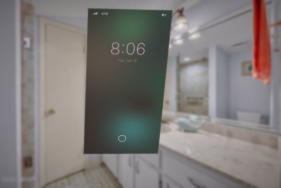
8 h 06 min
